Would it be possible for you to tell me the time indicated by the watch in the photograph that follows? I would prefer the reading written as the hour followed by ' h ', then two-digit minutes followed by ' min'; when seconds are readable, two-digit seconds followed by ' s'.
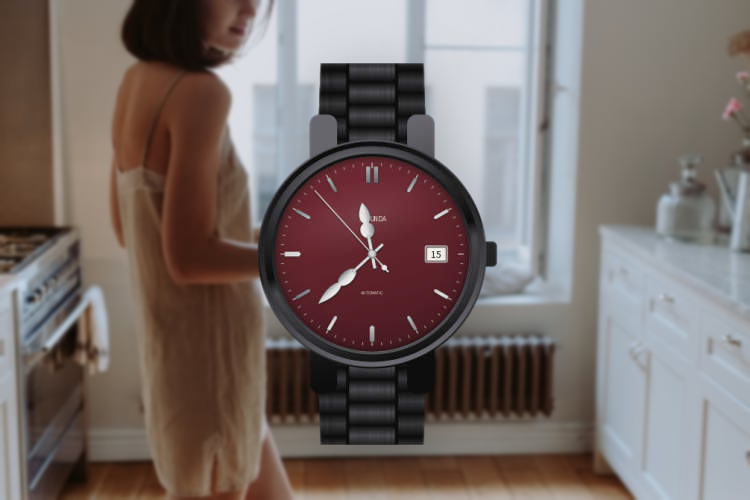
11 h 37 min 53 s
